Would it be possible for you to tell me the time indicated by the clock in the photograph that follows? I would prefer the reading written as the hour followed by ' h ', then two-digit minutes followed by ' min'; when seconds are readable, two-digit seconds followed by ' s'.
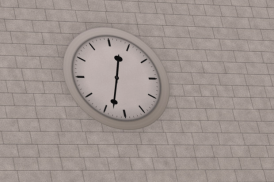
12 h 33 min
